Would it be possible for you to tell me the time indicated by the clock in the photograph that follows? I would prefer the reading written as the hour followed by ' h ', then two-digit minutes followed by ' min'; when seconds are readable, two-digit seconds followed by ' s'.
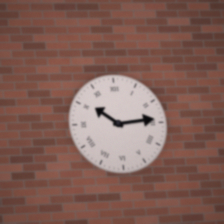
10 h 14 min
